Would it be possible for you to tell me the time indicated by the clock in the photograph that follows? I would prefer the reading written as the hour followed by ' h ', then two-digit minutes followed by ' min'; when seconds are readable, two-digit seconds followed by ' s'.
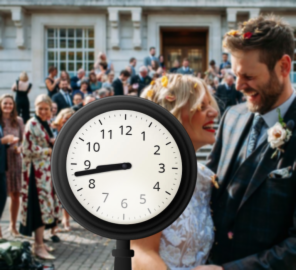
8 h 43 min
